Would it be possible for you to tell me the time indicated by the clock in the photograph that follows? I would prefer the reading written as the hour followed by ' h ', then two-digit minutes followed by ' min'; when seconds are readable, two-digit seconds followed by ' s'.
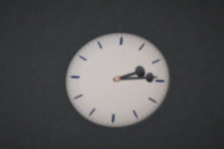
2 h 14 min
